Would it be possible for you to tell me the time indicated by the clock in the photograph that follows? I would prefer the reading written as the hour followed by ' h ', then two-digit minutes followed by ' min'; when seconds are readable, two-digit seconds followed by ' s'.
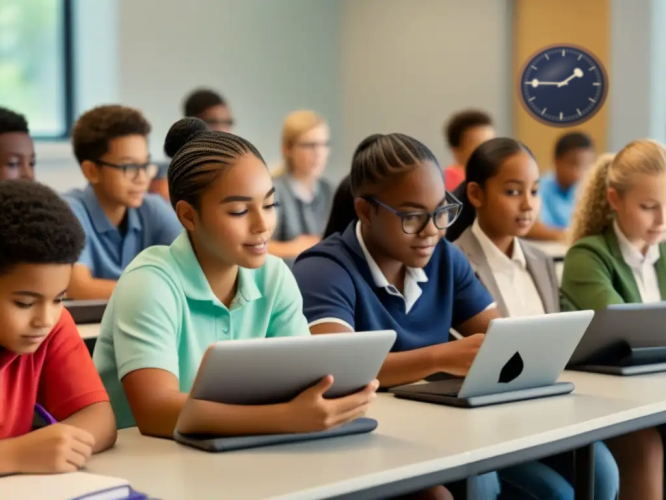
1 h 45 min
